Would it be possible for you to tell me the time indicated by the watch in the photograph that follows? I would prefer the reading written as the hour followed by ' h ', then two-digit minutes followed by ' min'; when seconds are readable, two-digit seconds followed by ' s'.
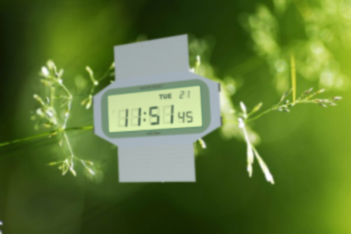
11 h 51 min 45 s
